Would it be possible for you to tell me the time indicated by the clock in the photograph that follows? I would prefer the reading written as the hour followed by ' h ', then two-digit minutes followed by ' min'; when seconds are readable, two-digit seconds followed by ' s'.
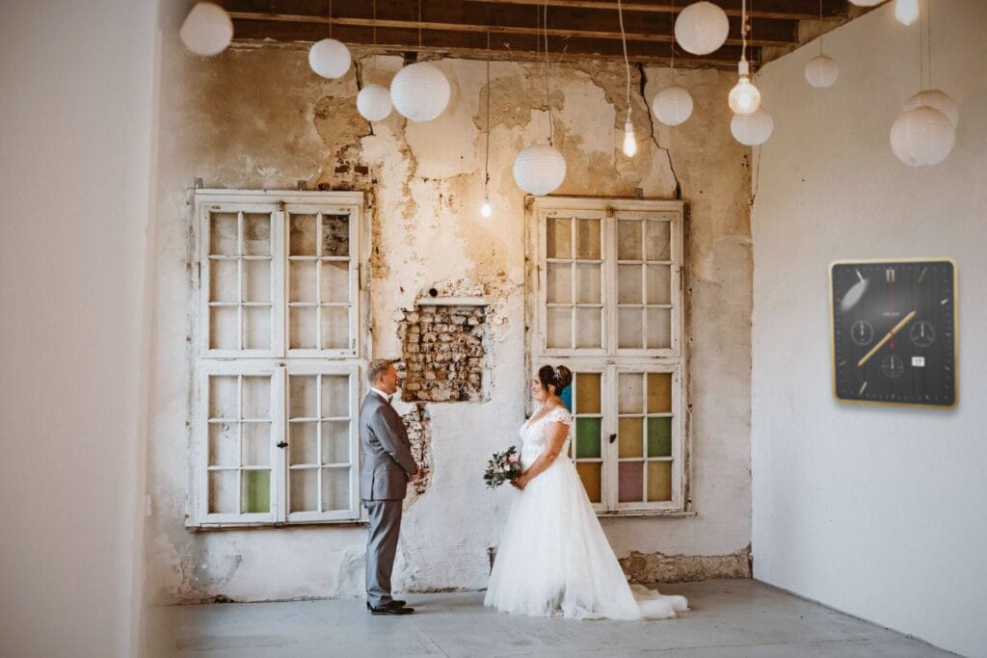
1 h 38 min
